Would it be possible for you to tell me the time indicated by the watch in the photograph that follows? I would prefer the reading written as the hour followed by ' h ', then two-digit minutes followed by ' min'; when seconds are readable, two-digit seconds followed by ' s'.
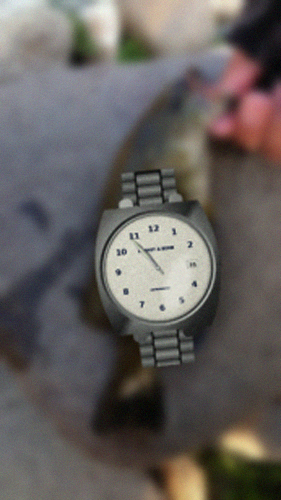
10 h 54 min
